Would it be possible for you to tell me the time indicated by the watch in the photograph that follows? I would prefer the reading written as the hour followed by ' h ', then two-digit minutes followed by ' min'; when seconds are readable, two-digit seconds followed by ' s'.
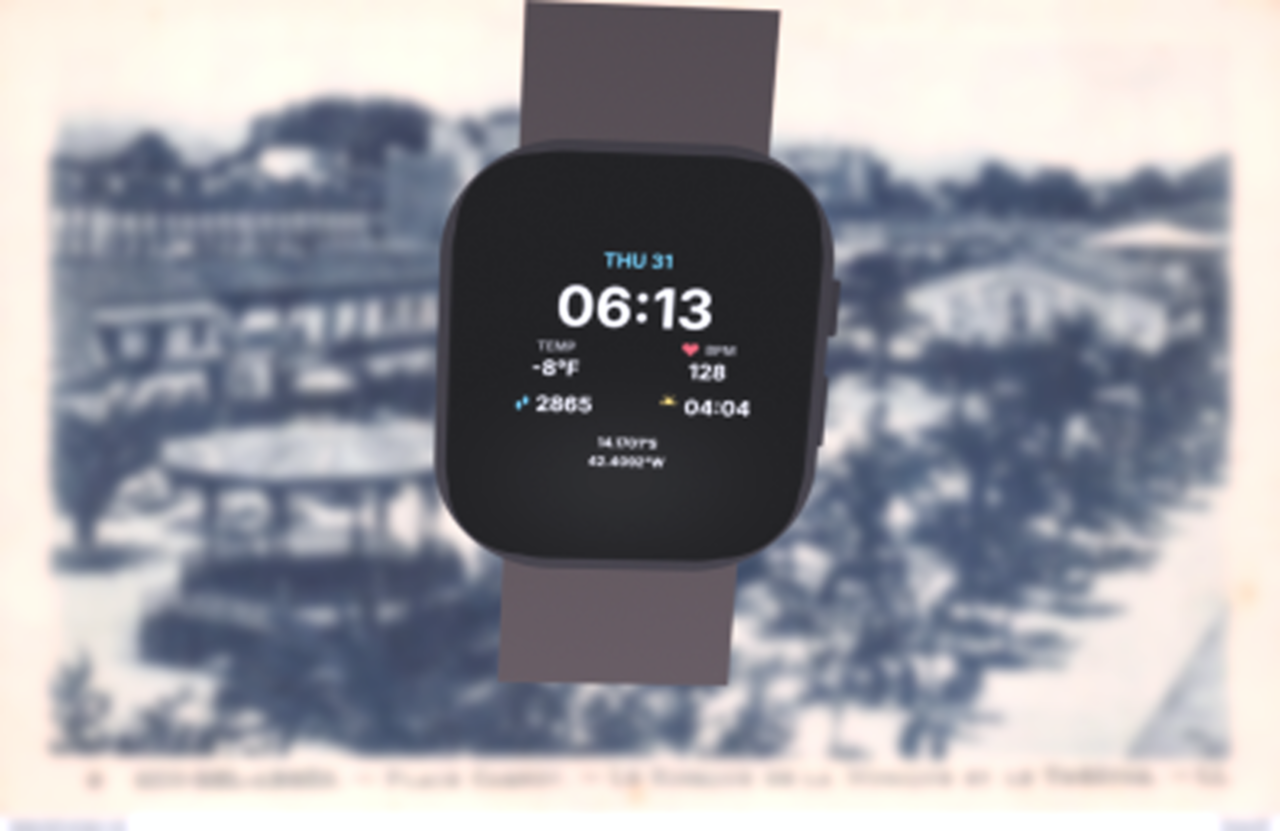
6 h 13 min
